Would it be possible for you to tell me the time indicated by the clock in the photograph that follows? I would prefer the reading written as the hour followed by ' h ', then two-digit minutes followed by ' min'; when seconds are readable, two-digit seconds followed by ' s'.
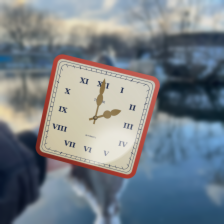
2 h 00 min
